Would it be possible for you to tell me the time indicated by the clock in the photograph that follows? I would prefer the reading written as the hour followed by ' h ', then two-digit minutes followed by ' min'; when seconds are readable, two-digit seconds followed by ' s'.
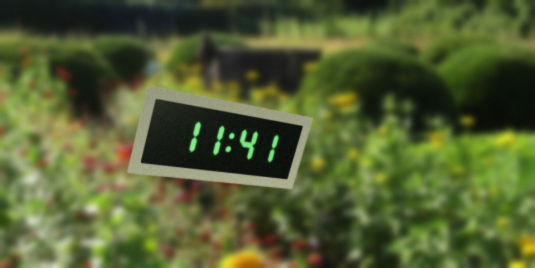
11 h 41 min
